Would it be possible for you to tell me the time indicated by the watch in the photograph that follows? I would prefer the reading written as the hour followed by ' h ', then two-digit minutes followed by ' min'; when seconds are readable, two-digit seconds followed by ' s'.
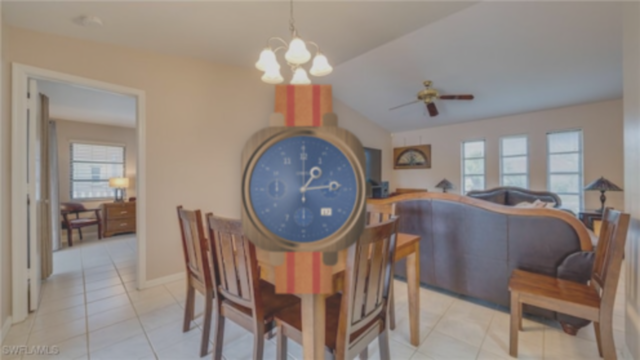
1 h 14 min
